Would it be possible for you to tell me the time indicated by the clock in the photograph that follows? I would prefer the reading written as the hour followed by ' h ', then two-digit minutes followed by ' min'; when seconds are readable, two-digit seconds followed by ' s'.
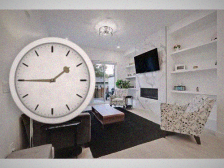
1 h 45 min
